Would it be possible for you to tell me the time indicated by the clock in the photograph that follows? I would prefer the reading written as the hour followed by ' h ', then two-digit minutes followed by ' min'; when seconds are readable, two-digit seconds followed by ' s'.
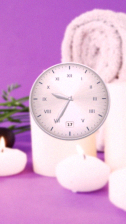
9 h 35 min
